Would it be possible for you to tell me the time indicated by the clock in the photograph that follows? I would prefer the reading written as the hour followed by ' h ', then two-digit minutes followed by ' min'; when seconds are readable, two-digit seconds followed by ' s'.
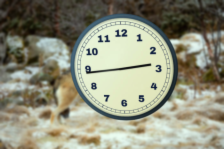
2 h 44 min
